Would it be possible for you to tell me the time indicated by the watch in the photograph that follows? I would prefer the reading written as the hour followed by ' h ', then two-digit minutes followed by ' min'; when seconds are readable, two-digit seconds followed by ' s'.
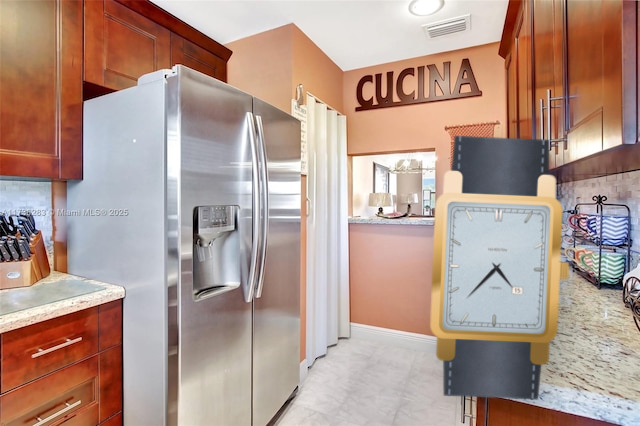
4 h 37 min
